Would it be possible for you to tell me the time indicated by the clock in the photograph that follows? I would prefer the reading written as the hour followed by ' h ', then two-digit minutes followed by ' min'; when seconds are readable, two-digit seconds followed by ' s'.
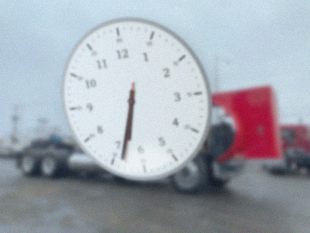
6 h 33 min 33 s
